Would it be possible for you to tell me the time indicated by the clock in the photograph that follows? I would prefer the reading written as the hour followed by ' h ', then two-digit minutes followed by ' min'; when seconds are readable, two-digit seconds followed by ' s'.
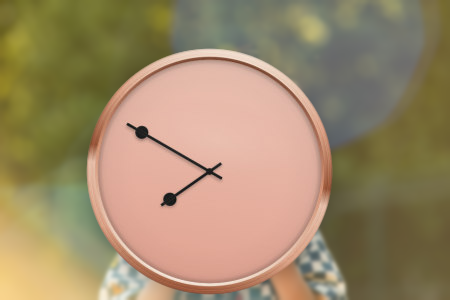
7 h 50 min
